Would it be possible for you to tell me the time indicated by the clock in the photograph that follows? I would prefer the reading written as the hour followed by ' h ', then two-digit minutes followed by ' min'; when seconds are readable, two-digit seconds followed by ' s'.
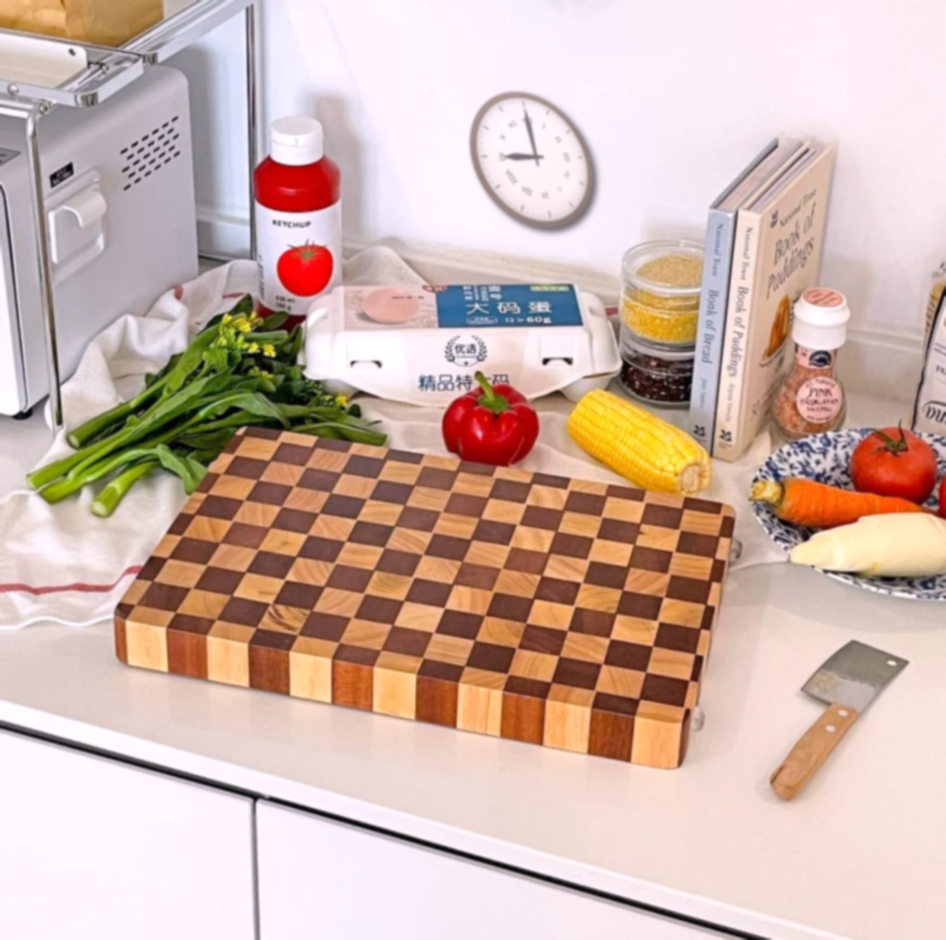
9 h 00 min
